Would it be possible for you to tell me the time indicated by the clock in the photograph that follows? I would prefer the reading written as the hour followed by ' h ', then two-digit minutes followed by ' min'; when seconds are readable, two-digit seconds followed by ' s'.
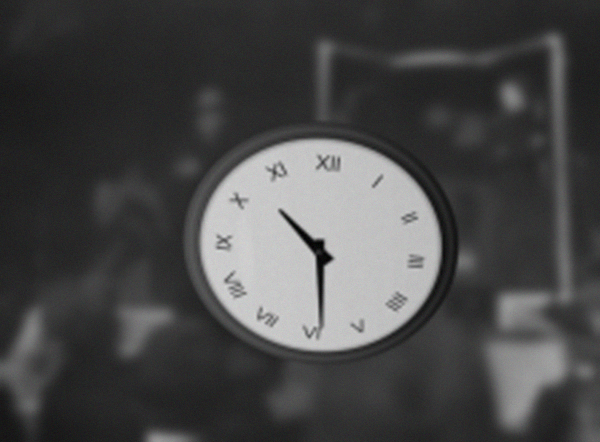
10 h 29 min
